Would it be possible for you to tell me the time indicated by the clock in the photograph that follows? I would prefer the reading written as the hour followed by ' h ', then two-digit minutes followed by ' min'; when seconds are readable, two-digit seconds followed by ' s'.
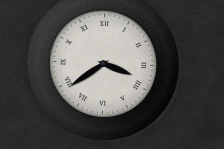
3 h 39 min
